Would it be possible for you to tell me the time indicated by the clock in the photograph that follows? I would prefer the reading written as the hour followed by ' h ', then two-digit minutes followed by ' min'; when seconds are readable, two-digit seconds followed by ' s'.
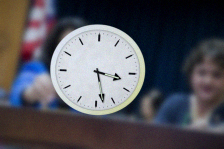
3 h 28 min
